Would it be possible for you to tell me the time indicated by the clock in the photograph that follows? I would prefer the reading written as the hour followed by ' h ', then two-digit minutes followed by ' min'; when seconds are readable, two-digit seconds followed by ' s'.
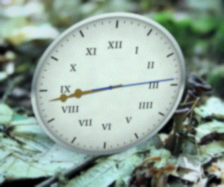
8 h 43 min 14 s
